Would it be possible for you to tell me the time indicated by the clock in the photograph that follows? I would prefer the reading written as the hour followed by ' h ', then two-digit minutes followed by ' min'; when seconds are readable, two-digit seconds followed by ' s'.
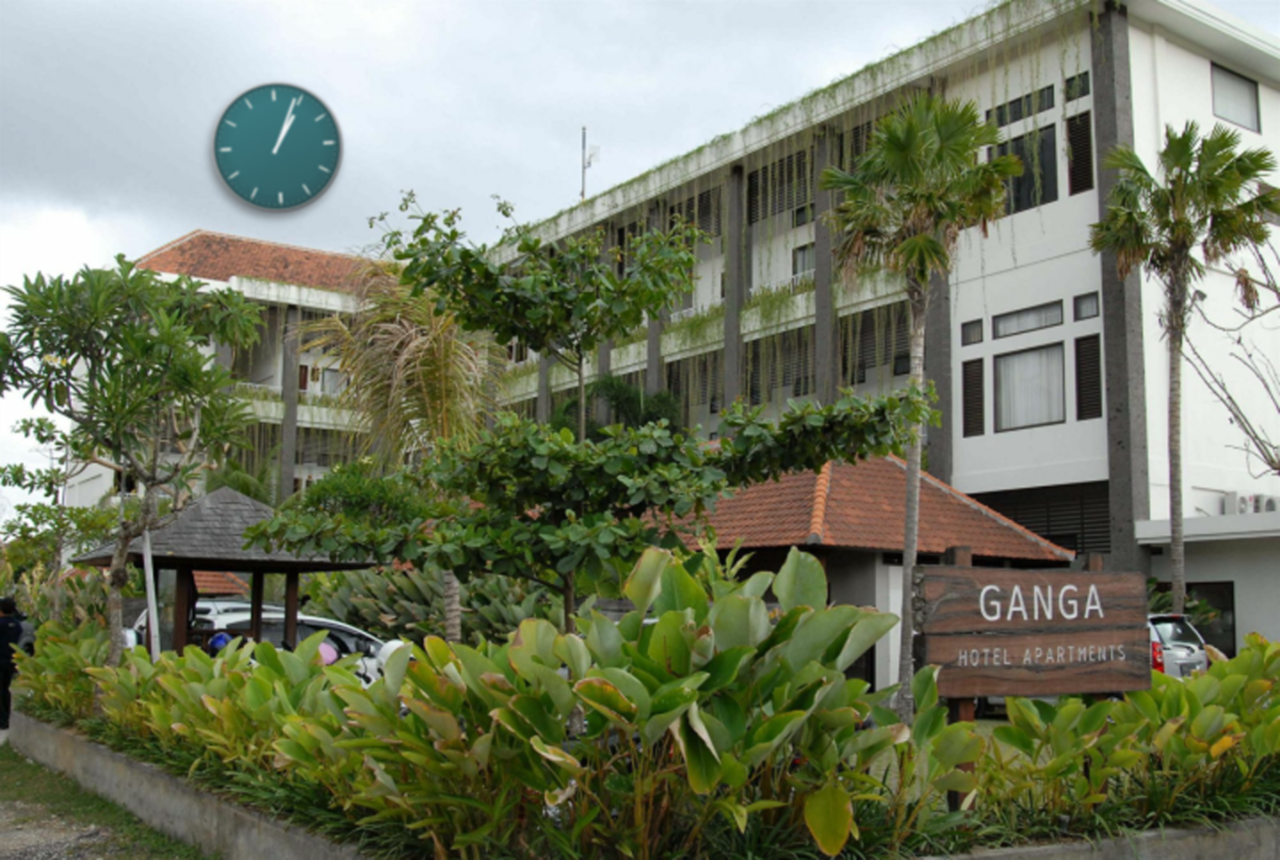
1 h 04 min
